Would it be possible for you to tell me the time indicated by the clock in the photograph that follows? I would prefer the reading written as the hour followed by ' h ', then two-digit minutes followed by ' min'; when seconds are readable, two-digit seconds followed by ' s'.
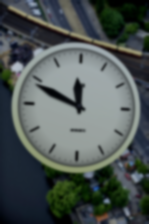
11 h 49 min
